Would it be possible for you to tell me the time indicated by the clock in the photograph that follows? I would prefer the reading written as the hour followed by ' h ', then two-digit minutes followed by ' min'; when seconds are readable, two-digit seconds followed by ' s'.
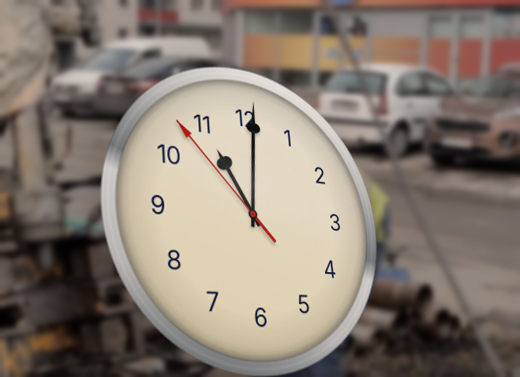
11 h 00 min 53 s
